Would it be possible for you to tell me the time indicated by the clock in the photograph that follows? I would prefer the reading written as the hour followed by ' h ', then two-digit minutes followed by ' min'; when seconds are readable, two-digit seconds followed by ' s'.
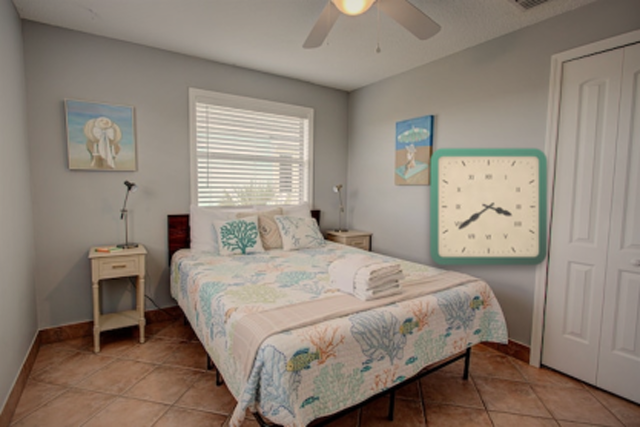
3 h 39 min
